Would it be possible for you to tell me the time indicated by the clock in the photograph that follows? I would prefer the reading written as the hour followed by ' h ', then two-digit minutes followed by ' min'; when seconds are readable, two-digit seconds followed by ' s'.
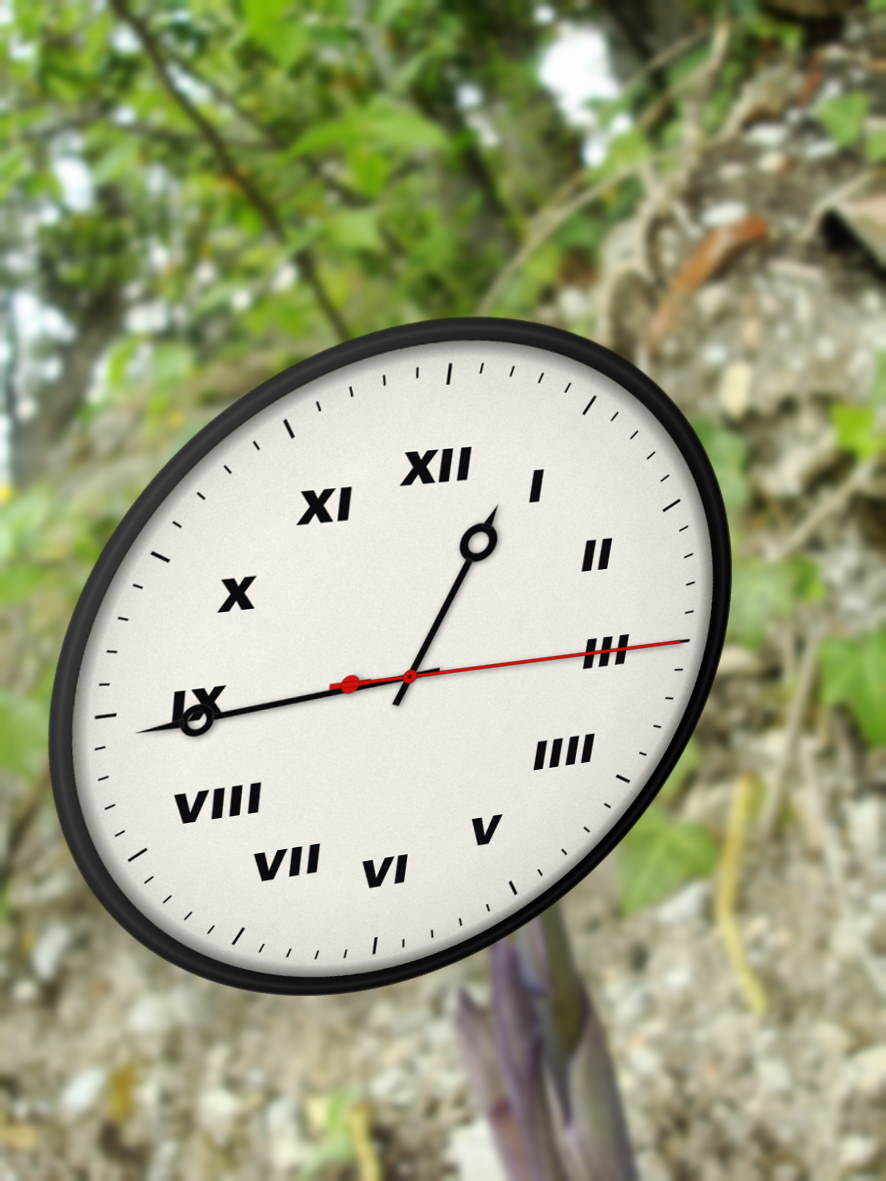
12 h 44 min 15 s
